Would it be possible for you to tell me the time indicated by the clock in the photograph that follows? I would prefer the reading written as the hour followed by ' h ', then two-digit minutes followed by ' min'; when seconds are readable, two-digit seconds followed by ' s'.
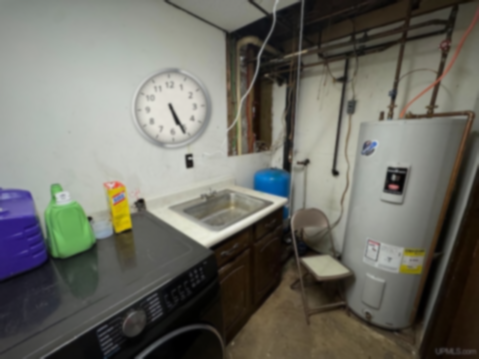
5 h 26 min
